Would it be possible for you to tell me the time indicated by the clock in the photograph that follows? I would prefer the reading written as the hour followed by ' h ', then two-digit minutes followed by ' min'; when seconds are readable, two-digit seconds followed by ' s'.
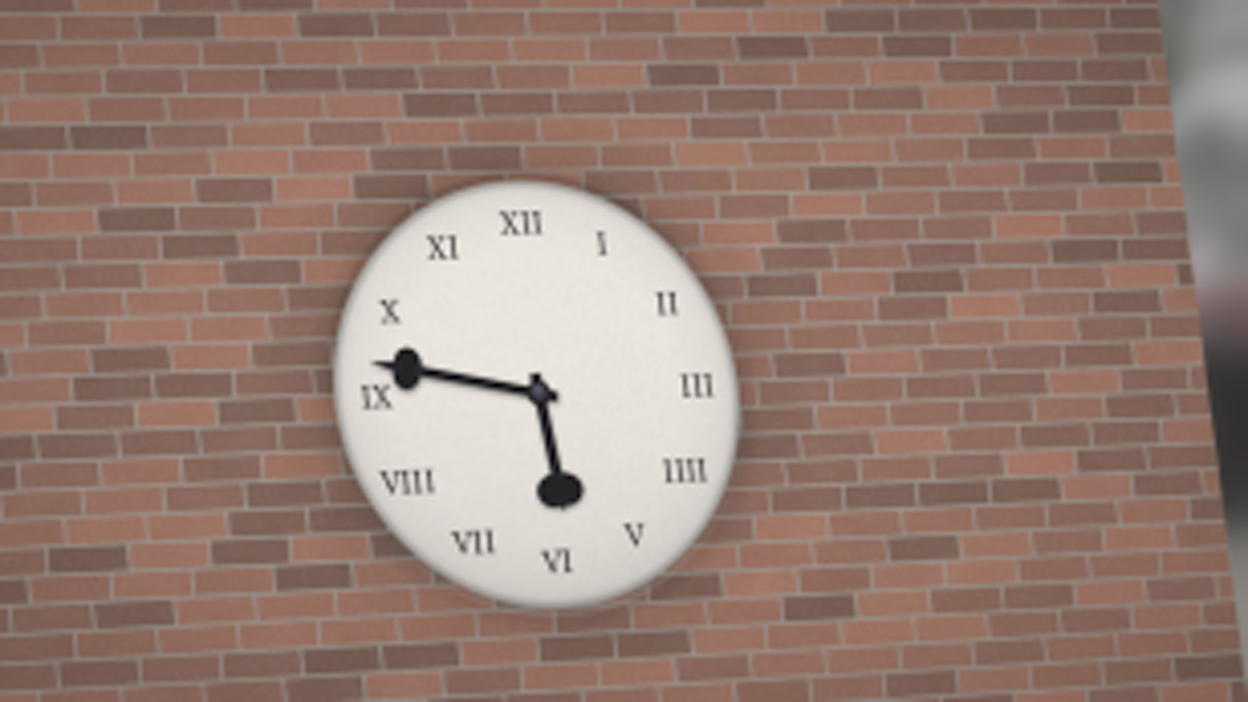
5 h 47 min
